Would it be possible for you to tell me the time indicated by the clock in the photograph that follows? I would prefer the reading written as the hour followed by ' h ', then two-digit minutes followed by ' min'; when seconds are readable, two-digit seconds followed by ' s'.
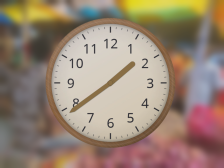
1 h 39 min
